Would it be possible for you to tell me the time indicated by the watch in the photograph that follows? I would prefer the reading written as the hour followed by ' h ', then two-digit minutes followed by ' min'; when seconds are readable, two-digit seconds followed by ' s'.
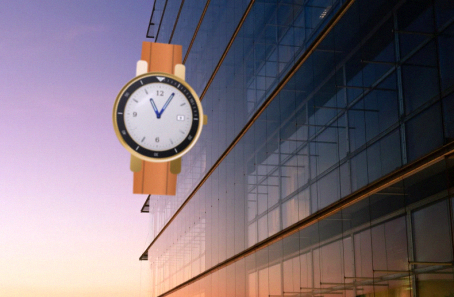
11 h 05 min
